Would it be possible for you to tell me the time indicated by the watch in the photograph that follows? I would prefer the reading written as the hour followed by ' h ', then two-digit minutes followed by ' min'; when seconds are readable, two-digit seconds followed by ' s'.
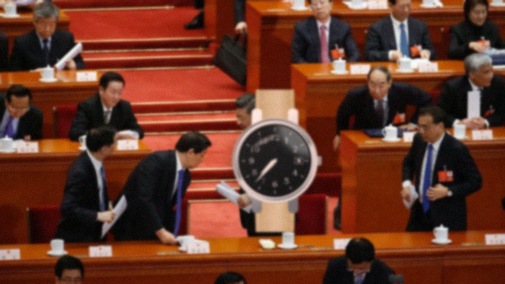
7 h 37 min
